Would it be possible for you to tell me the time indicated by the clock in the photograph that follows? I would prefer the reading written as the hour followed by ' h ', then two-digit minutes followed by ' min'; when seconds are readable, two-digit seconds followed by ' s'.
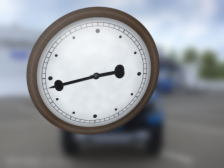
2 h 43 min
